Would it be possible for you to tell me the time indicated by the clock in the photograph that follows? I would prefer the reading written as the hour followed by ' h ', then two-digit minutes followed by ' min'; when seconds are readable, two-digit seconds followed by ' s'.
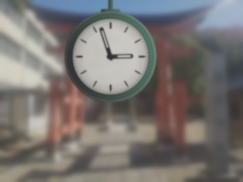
2 h 57 min
